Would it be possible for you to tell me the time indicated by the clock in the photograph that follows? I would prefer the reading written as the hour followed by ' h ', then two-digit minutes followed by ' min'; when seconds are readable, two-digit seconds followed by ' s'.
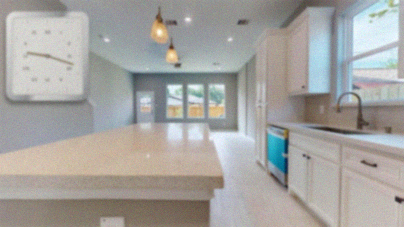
9 h 18 min
